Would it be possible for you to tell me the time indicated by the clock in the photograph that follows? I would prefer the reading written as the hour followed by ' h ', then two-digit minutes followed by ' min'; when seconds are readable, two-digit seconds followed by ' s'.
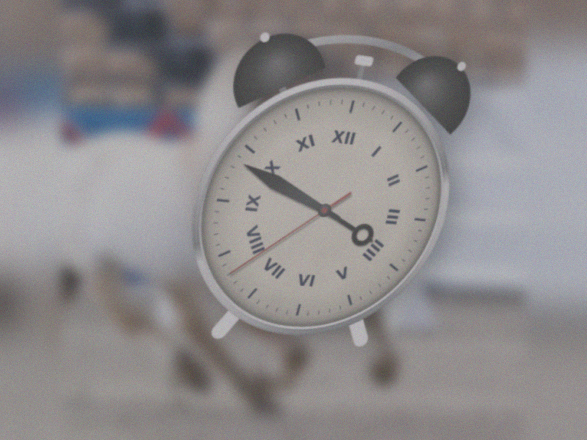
3 h 48 min 38 s
